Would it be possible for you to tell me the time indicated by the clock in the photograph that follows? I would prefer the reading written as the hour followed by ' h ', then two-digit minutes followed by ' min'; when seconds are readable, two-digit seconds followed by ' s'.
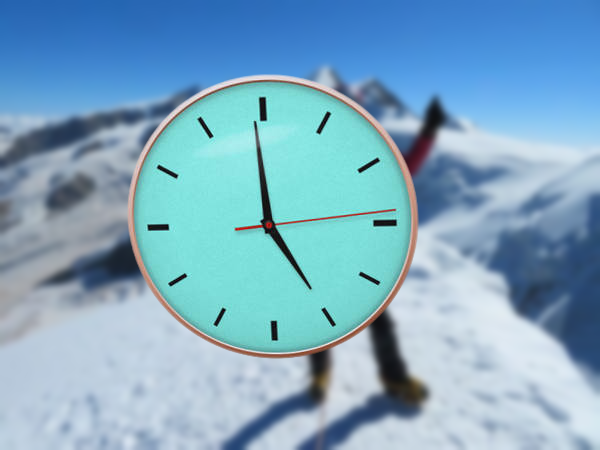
4 h 59 min 14 s
